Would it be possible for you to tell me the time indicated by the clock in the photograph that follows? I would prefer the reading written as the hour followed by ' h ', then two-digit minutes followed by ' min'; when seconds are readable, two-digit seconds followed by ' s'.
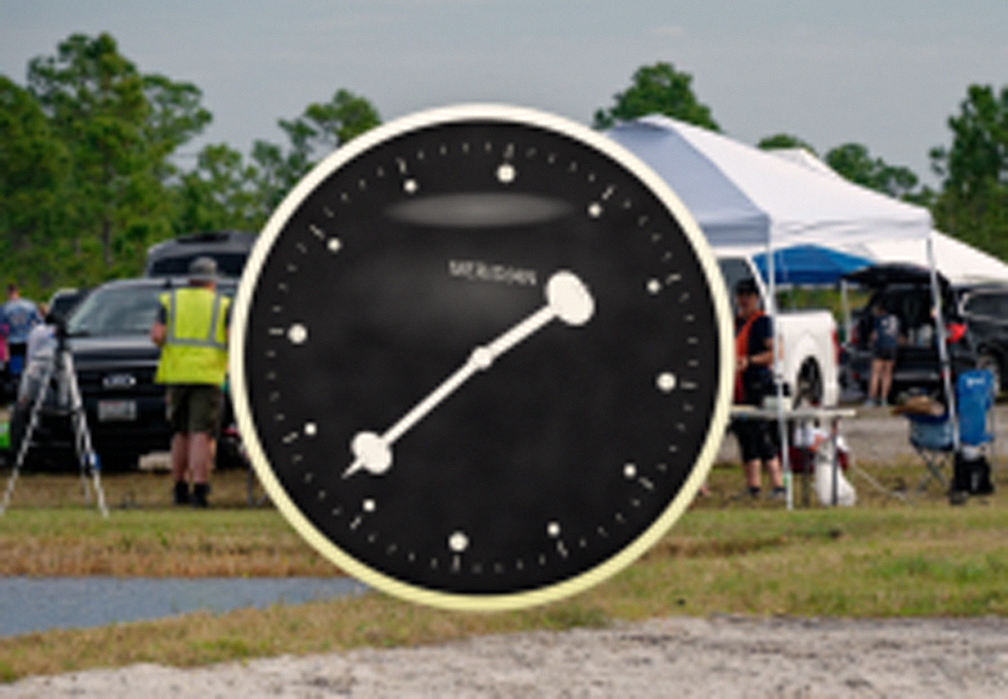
1 h 37 min
